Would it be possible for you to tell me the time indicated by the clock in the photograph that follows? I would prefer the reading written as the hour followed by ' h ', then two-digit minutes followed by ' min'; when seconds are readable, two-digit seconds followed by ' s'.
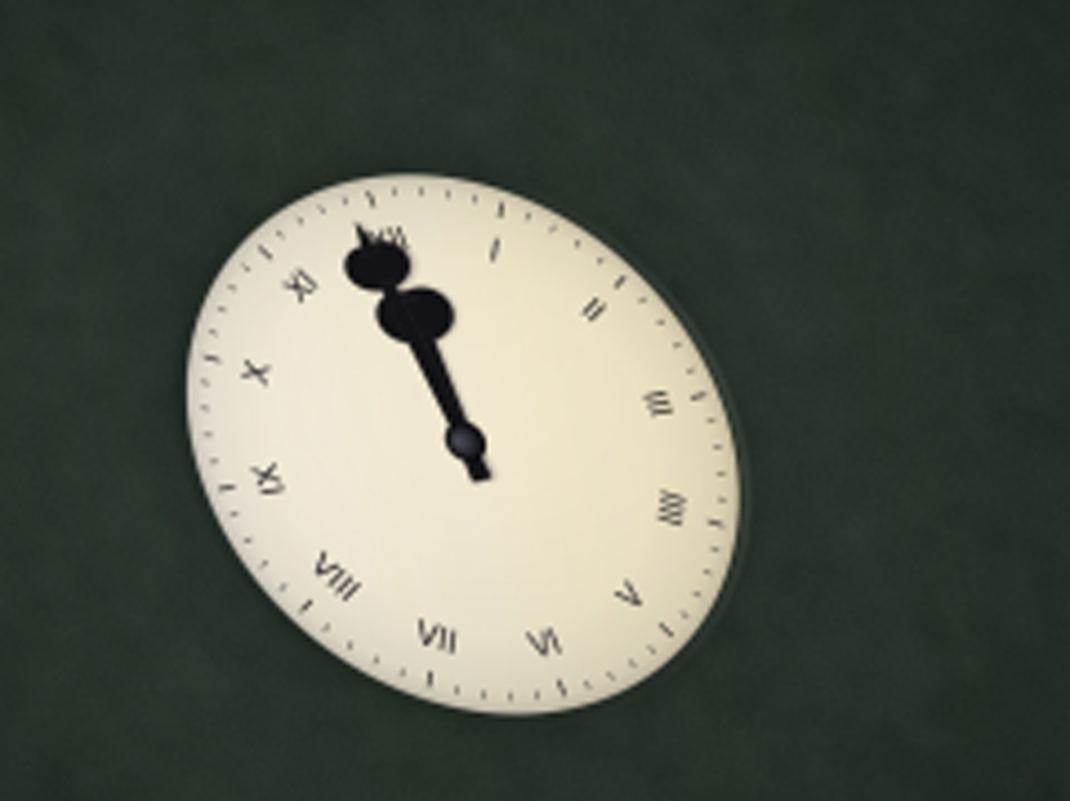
11 h 59 min
